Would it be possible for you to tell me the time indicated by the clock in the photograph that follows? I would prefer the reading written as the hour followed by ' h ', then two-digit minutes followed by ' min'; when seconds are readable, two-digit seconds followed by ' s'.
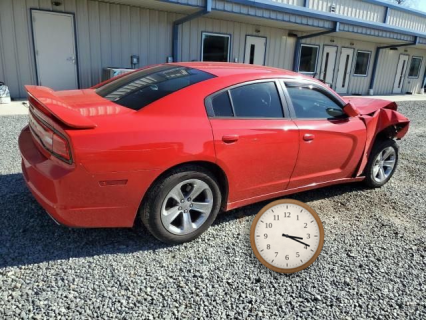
3 h 19 min
